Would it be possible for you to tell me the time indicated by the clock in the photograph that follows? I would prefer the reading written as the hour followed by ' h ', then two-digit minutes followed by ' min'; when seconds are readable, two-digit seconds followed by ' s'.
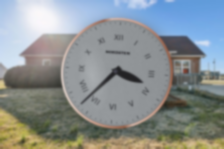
3 h 37 min
